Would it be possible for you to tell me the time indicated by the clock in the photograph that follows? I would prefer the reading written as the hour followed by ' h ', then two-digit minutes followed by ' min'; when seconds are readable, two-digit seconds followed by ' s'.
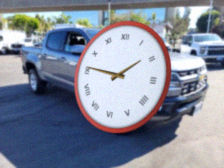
1 h 46 min
